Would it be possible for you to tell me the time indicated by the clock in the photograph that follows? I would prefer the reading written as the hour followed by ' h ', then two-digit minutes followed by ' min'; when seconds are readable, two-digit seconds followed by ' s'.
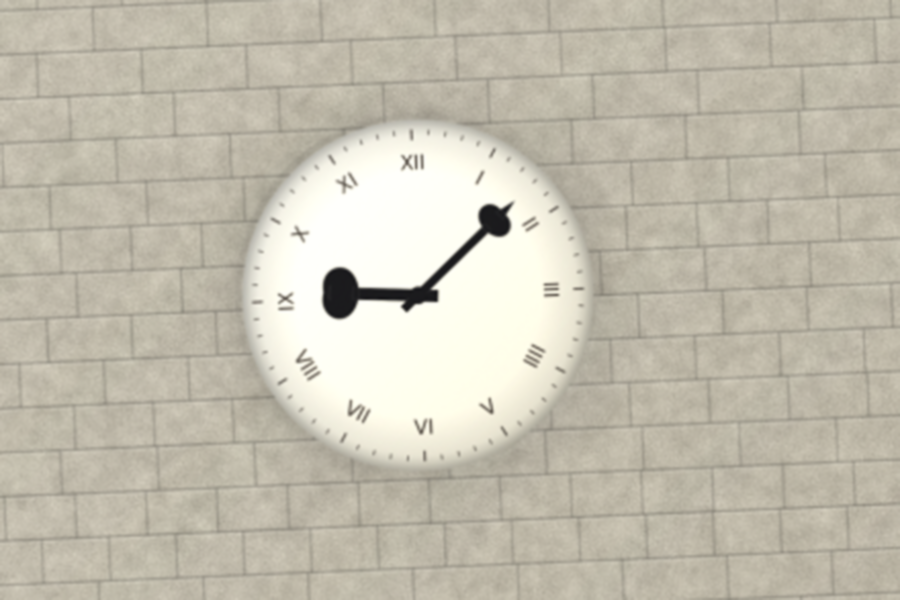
9 h 08 min
